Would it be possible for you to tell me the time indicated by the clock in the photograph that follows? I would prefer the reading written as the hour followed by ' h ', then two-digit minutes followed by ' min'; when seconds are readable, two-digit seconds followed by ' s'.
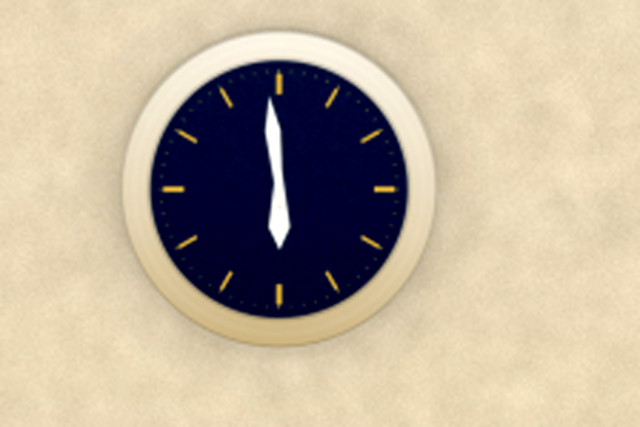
5 h 59 min
